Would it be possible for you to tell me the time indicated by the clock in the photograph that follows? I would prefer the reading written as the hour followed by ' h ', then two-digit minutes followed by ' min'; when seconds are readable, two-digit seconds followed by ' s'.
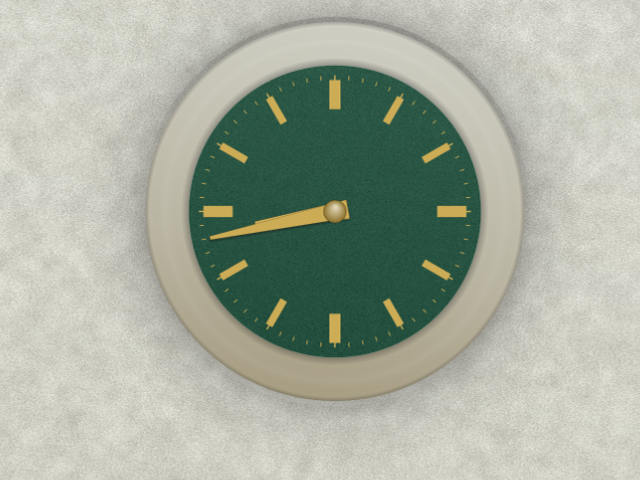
8 h 43 min
